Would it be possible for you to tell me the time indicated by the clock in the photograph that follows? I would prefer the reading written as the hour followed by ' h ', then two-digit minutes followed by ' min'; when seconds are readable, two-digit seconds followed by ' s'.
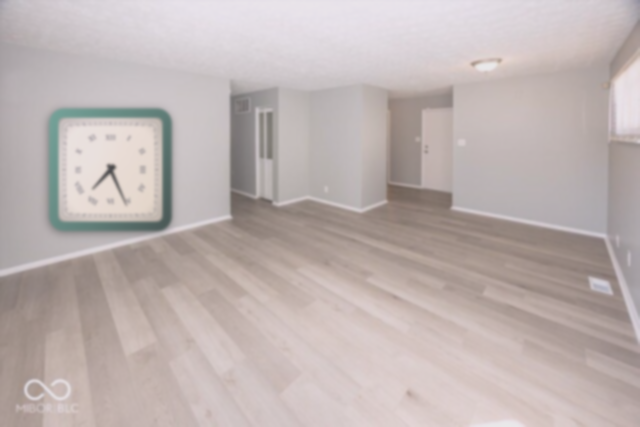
7 h 26 min
